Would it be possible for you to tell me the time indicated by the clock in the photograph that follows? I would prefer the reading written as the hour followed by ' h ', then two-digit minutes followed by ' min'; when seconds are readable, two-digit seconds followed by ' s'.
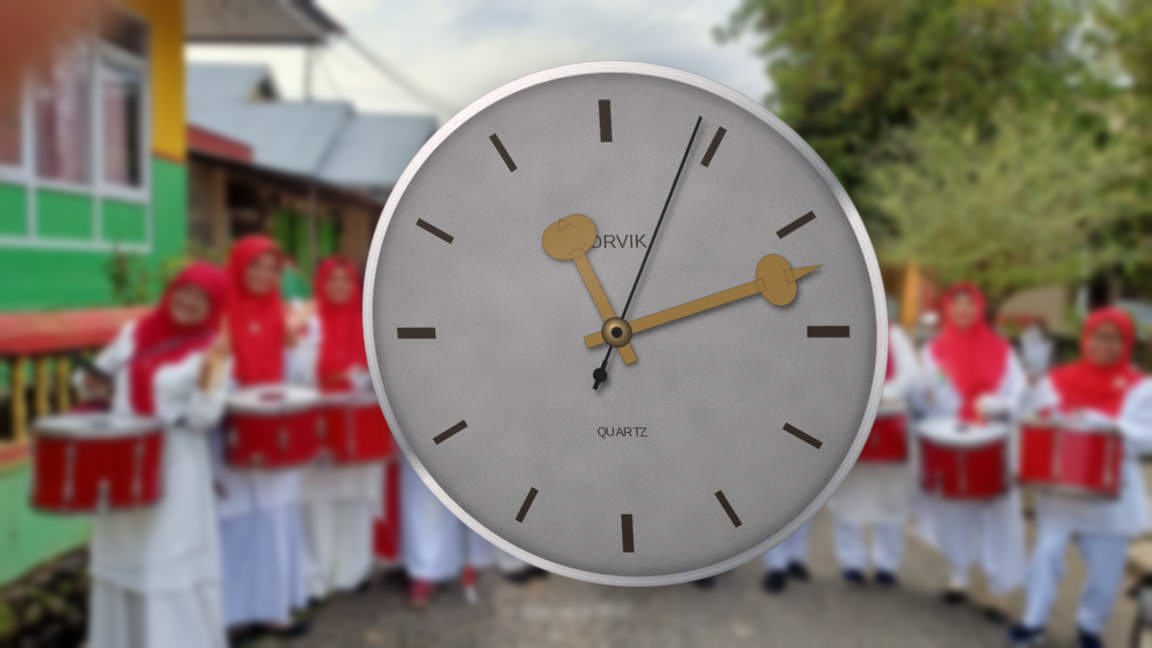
11 h 12 min 04 s
